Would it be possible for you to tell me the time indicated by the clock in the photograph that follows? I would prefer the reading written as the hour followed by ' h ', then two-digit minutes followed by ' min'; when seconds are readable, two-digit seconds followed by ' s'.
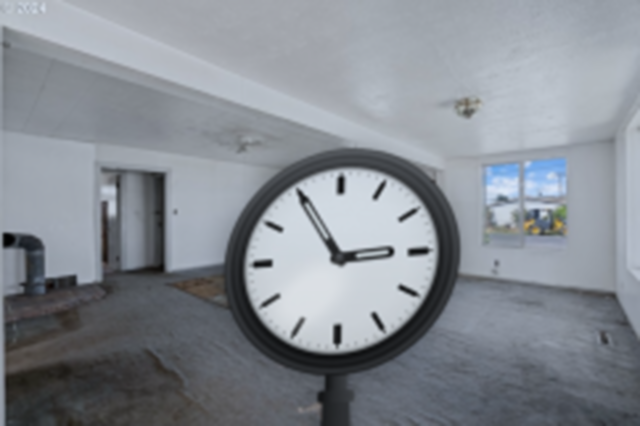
2 h 55 min
